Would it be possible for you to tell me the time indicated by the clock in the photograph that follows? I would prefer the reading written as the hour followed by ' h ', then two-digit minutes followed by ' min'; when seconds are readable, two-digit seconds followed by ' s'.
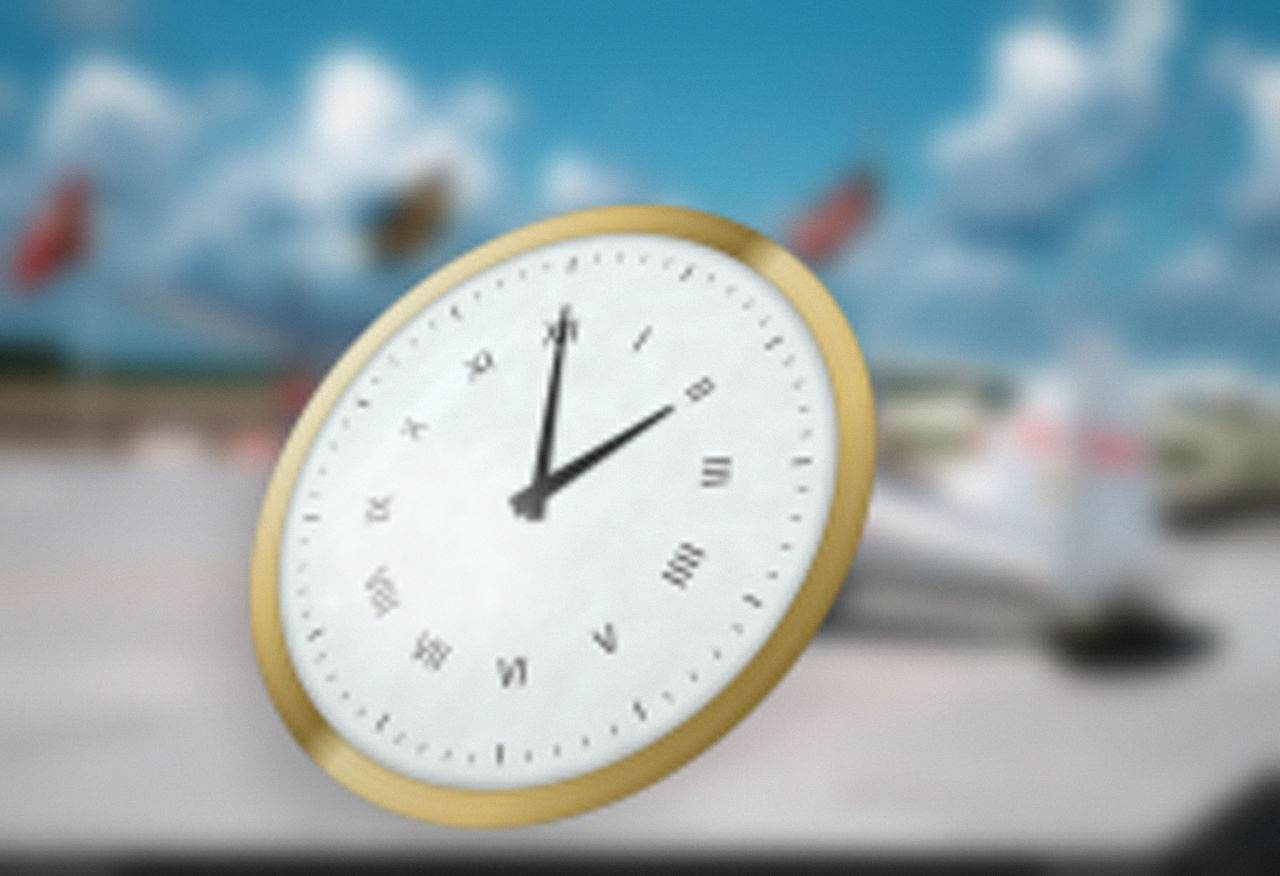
2 h 00 min
